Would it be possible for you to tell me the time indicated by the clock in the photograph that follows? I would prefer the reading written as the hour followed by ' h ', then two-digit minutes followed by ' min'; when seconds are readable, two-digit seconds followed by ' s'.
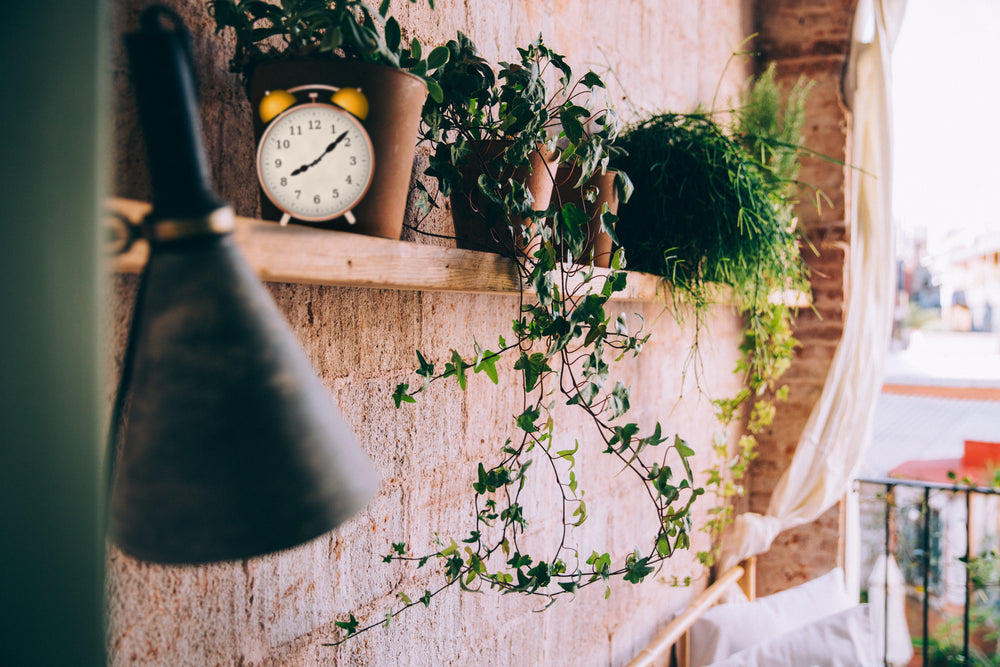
8 h 08 min
